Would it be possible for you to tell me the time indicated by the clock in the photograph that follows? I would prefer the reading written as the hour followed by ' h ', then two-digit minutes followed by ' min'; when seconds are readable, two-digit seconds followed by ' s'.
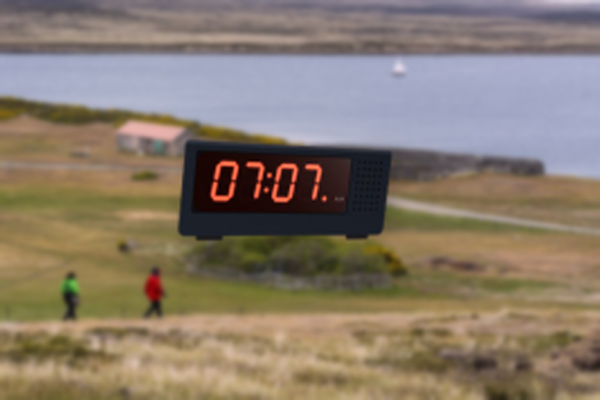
7 h 07 min
